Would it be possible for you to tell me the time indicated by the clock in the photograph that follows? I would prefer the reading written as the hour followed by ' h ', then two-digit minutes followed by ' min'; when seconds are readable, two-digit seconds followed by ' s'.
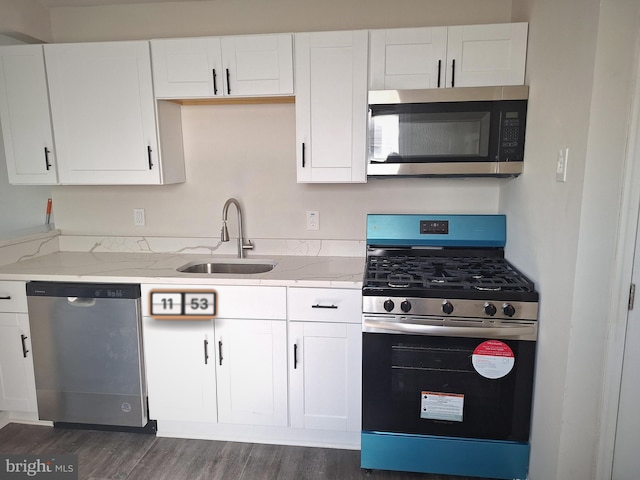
11 h 53 min
